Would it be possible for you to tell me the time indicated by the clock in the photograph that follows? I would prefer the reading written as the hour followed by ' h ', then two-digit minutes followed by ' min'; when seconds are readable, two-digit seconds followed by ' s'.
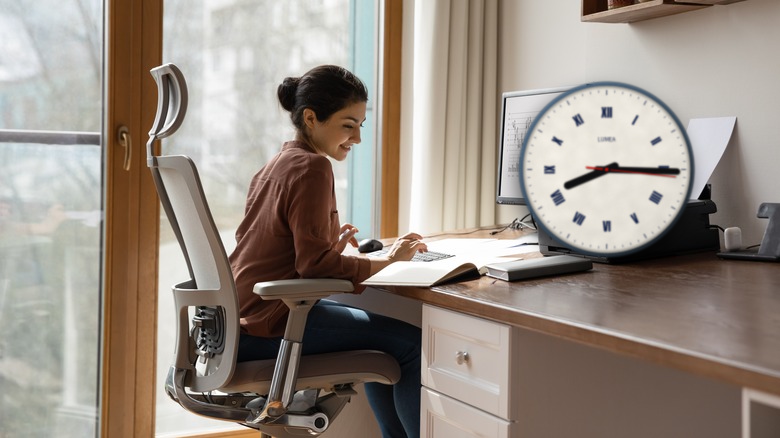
8 h 15 min 16 s
